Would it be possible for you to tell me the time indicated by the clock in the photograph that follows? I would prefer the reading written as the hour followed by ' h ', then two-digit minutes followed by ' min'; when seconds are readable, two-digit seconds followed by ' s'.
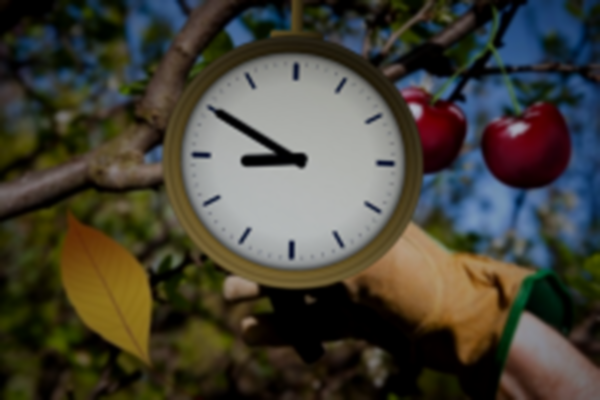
8 h 50 min
